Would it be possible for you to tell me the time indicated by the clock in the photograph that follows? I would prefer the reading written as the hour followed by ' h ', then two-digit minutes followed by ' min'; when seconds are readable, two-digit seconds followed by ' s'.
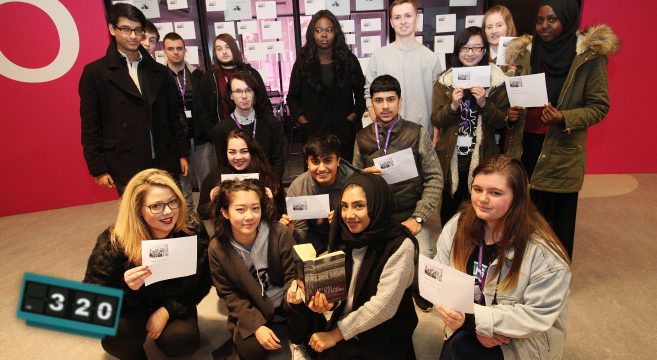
3 h 20 min
